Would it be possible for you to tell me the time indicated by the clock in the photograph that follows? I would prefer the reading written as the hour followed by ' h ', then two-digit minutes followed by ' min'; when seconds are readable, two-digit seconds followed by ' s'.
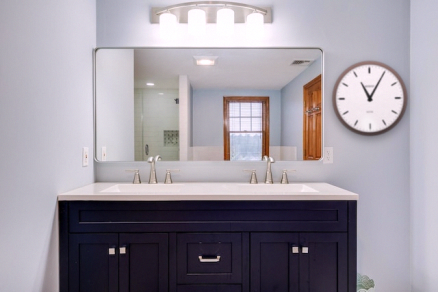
11 h 05 min
